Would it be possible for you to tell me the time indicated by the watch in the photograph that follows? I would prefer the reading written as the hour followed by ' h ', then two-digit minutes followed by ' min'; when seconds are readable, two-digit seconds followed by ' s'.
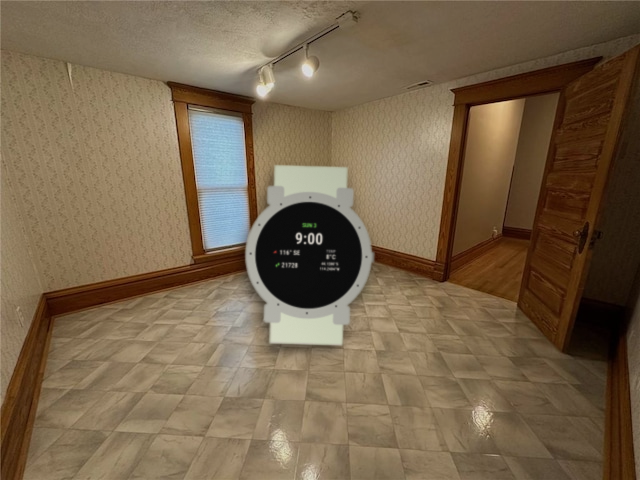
9 h 00 min
